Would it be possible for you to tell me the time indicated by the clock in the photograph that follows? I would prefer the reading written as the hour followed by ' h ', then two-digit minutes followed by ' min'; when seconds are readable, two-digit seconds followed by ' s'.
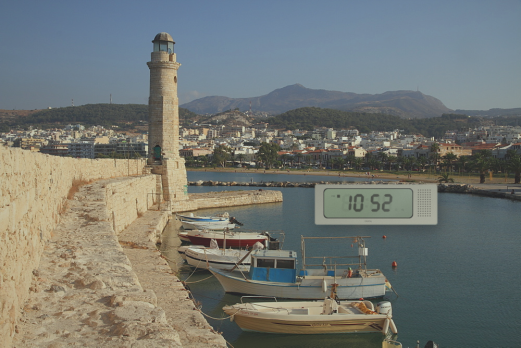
10 h 52 min
